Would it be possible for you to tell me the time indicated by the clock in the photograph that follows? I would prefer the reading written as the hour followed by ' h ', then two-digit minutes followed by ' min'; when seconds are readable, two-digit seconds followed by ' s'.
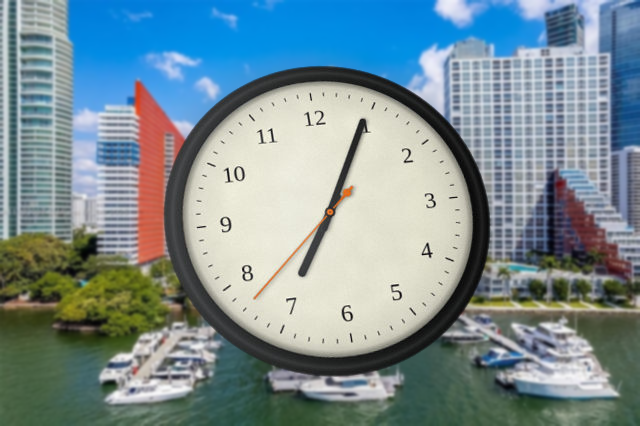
7 h 04 min 38 s
